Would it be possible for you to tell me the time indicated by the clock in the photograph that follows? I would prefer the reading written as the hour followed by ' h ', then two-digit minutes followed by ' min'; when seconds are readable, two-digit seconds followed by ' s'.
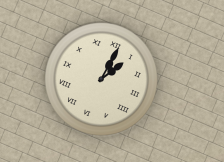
1 h 01 min
